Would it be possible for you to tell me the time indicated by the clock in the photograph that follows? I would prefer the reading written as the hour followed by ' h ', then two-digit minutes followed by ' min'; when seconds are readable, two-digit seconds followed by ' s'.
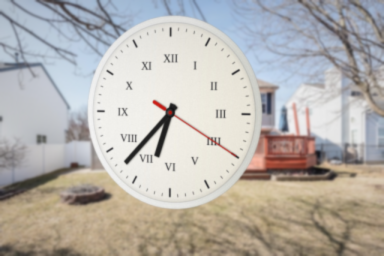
6 h 37 min 20 s
